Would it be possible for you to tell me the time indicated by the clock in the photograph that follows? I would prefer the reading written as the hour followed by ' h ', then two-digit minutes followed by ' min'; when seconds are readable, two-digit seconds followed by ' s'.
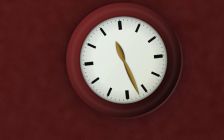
11 h 27 min
